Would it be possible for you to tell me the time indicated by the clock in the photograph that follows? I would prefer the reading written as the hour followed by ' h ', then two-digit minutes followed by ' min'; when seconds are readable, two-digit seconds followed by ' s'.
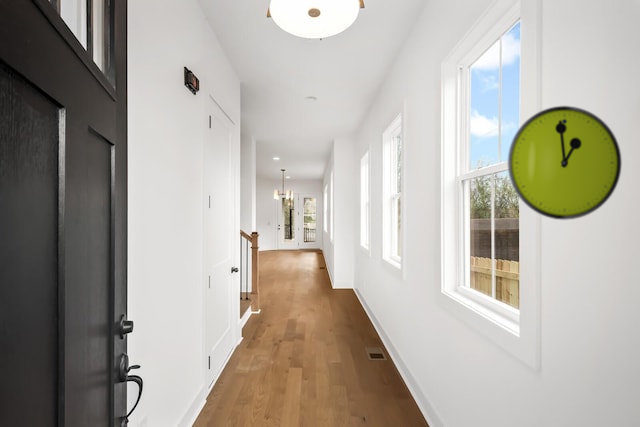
12 h 59 min
